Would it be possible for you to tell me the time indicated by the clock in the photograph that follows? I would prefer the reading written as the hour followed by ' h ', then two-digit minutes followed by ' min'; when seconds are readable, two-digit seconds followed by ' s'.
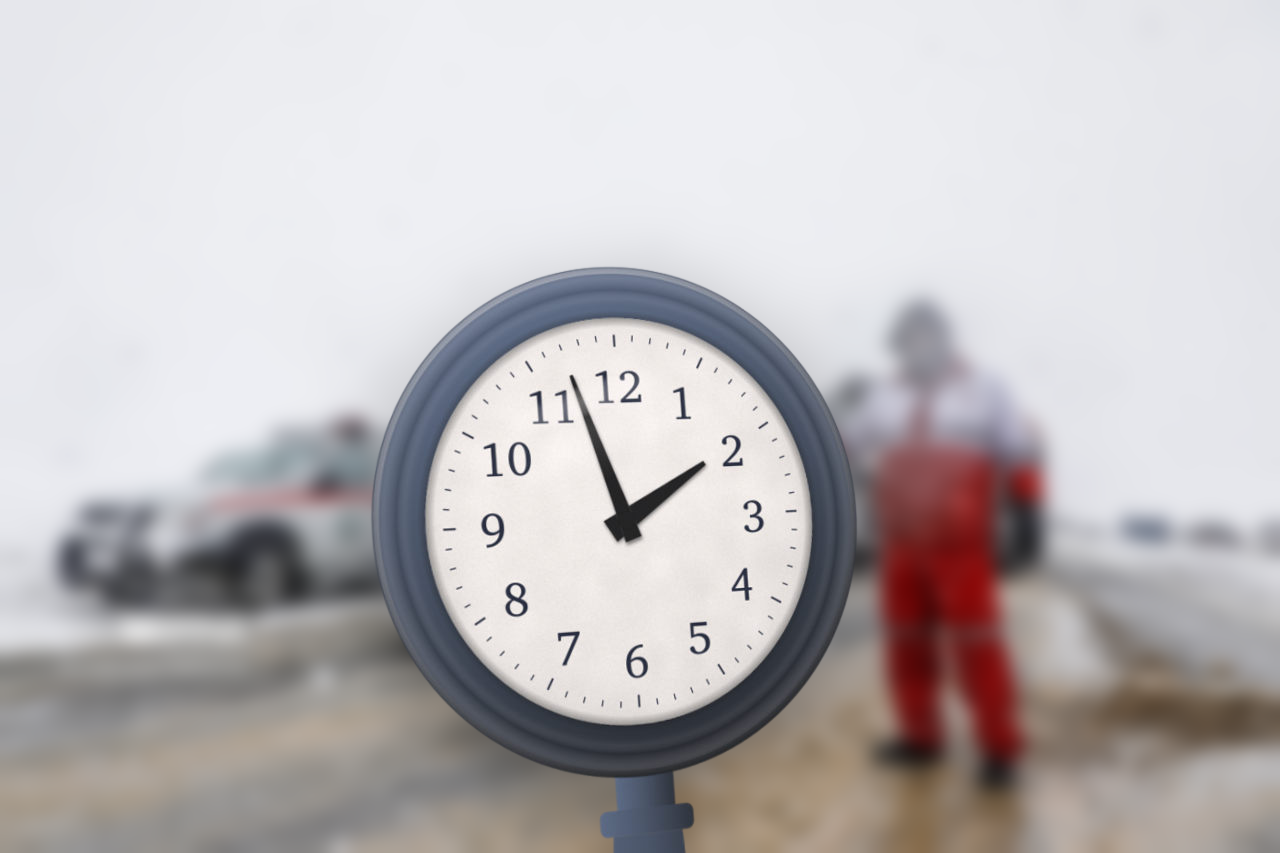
1 h 57 min
